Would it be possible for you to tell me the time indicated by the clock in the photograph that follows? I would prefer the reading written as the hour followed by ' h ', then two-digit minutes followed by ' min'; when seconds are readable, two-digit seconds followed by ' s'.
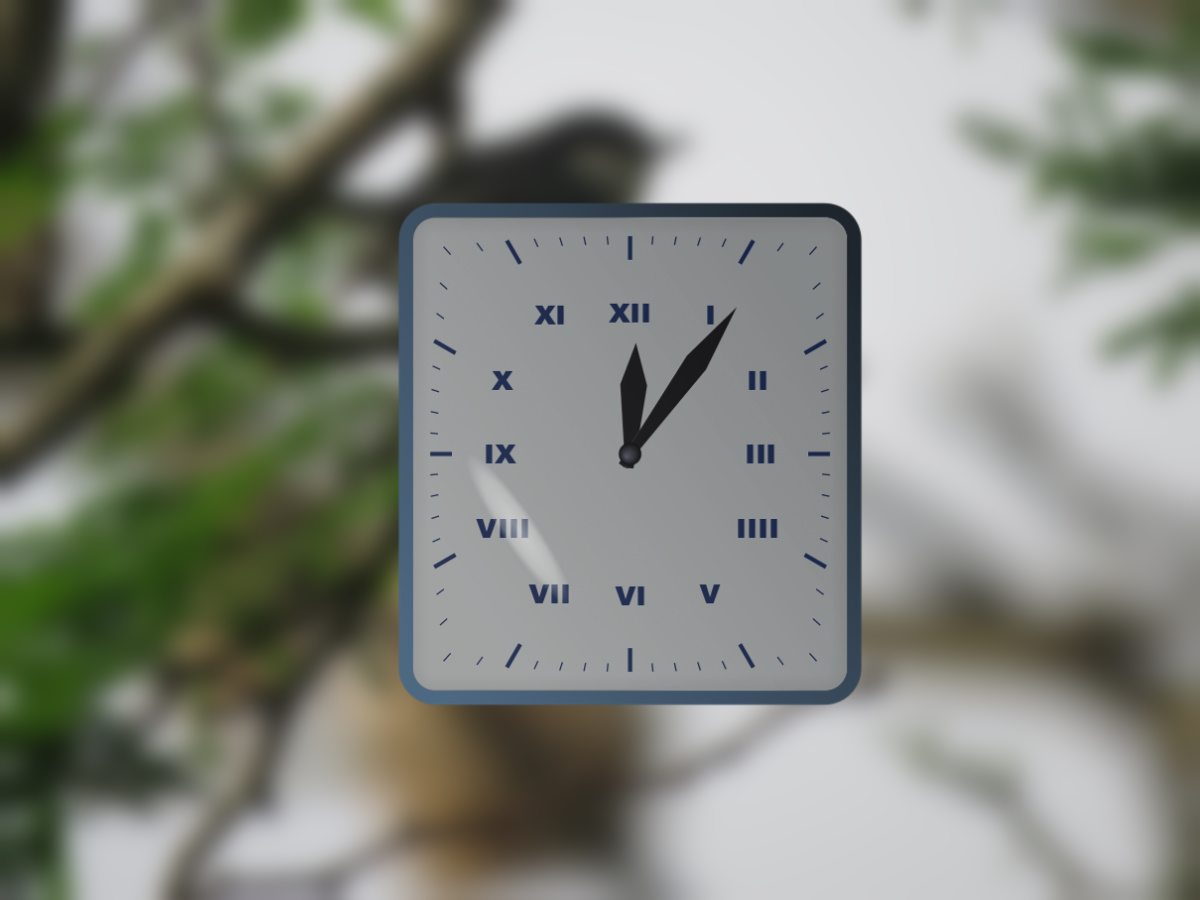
12 h 06 min
